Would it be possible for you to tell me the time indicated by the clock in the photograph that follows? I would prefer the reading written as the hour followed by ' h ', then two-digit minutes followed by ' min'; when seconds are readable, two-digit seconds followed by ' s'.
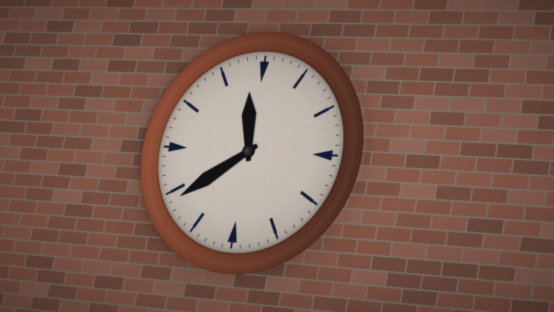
11 h 39 min
